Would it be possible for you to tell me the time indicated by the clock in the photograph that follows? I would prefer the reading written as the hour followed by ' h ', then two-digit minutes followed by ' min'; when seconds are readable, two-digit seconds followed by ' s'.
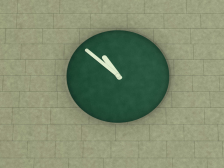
10 h 52 min
